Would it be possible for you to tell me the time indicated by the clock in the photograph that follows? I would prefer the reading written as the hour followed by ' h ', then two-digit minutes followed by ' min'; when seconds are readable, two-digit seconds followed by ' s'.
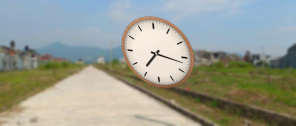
7 h 17 min
